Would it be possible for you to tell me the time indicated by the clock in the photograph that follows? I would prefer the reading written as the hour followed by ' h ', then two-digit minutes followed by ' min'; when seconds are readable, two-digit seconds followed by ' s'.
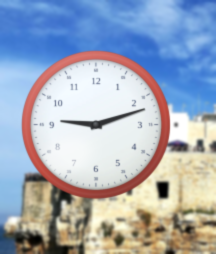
9 h 12 min
